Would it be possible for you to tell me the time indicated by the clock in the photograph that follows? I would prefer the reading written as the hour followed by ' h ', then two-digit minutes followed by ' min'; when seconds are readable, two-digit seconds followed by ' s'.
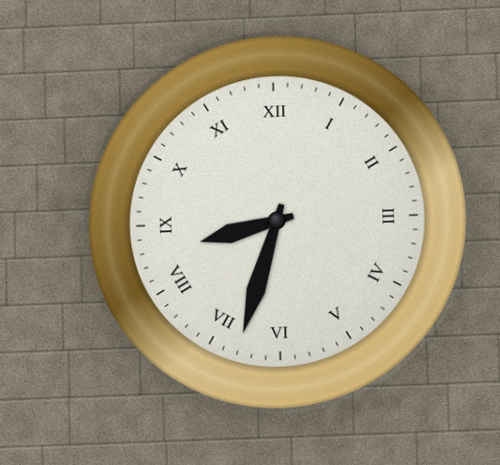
8 h 33 min
